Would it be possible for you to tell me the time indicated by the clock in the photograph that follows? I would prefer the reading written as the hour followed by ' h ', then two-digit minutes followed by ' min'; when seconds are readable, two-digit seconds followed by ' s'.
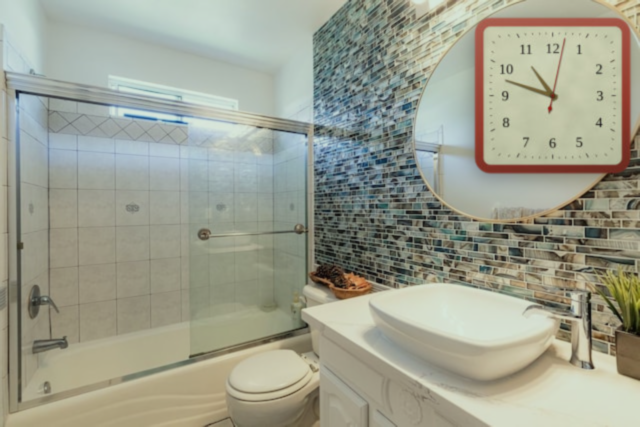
10 h 48 min 02 s
